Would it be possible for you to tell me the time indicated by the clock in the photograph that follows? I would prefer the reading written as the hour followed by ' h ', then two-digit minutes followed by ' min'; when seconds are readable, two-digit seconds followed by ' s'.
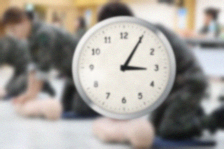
3 h 05 min
